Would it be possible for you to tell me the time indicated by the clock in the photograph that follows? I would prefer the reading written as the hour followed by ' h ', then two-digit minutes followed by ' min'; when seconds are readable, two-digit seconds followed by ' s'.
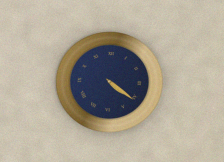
4 h 21 min
